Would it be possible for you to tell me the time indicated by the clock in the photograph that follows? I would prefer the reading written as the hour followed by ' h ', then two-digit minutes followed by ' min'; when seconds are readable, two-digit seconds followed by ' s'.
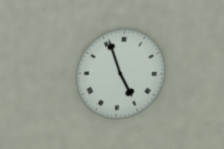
4 h 56 min
